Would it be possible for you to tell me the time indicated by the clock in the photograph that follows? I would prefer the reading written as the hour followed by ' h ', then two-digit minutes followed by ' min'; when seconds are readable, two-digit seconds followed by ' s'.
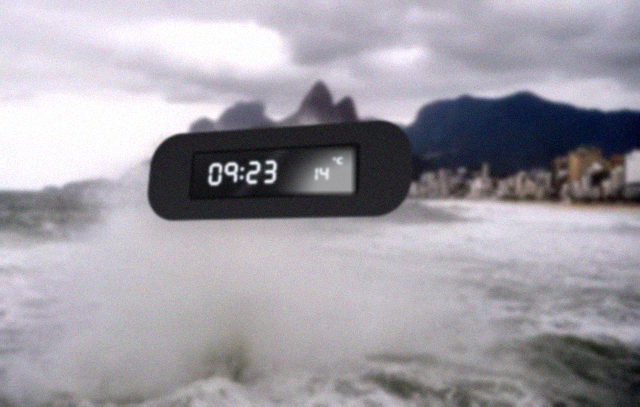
9 h 23 min
